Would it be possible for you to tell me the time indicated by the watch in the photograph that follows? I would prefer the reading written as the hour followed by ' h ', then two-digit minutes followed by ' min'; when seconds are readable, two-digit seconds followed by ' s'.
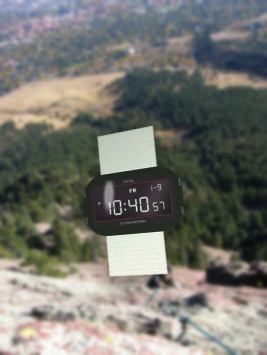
10 h 40 min 57 s
